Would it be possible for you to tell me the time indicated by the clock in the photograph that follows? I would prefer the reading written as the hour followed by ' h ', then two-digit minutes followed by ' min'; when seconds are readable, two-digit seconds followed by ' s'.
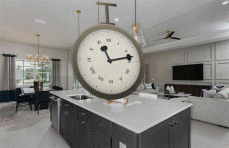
11 h 13 min
